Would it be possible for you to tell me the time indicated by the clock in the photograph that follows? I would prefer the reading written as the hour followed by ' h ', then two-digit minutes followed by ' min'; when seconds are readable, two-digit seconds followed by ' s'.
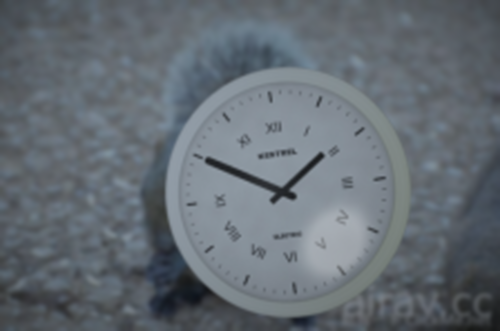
1 h 50 min
